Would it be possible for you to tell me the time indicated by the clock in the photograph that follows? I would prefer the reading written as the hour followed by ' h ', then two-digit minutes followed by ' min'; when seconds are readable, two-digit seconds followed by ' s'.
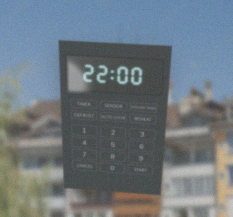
22 h 00 min
